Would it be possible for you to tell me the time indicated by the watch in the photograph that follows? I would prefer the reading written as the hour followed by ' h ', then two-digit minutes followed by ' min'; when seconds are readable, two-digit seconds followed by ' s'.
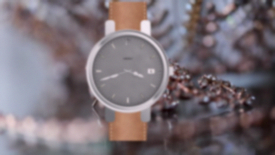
3 h 42 min
